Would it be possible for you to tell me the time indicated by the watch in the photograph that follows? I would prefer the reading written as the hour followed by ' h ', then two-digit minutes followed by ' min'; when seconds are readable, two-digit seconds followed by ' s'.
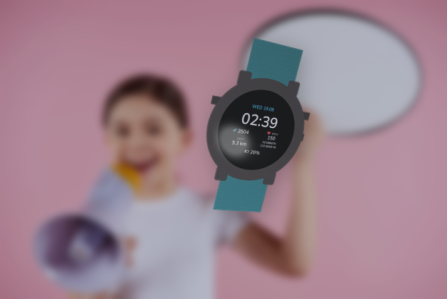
2 h 39 min
